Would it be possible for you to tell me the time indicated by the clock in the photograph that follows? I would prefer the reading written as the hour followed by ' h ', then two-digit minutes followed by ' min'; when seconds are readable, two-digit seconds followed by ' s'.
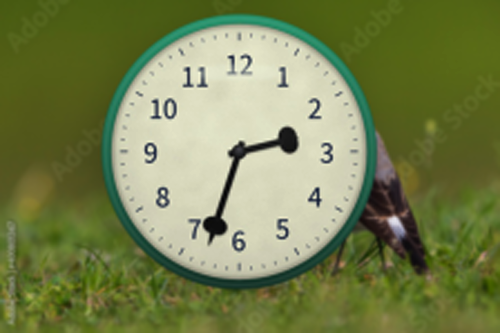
2 h 33 min
